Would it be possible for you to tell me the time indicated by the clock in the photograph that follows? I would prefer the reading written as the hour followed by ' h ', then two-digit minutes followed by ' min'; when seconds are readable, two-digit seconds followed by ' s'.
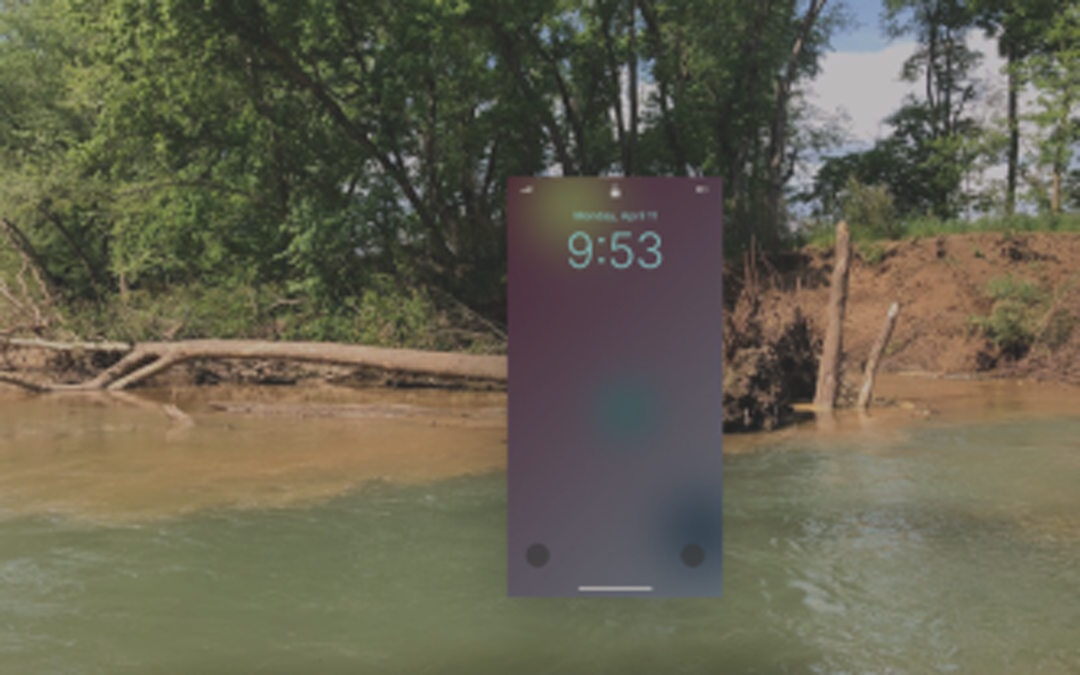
9 h 53 min
